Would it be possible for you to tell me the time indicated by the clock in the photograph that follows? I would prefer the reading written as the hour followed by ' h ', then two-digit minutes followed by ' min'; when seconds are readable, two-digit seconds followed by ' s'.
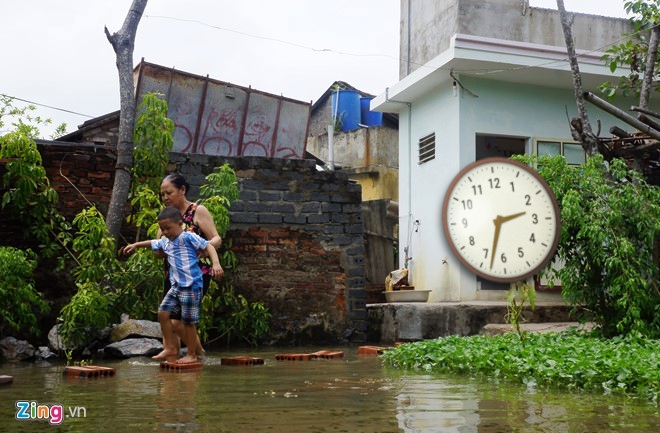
2 h 33 min
